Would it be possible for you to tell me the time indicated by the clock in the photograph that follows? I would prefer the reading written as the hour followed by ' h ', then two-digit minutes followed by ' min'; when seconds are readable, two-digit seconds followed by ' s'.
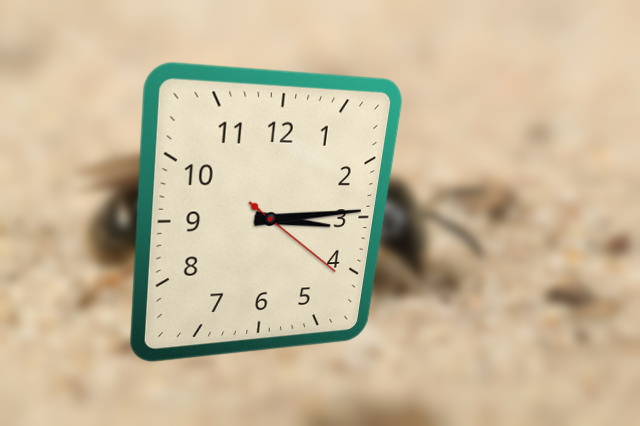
3 h 14 min 21 s
